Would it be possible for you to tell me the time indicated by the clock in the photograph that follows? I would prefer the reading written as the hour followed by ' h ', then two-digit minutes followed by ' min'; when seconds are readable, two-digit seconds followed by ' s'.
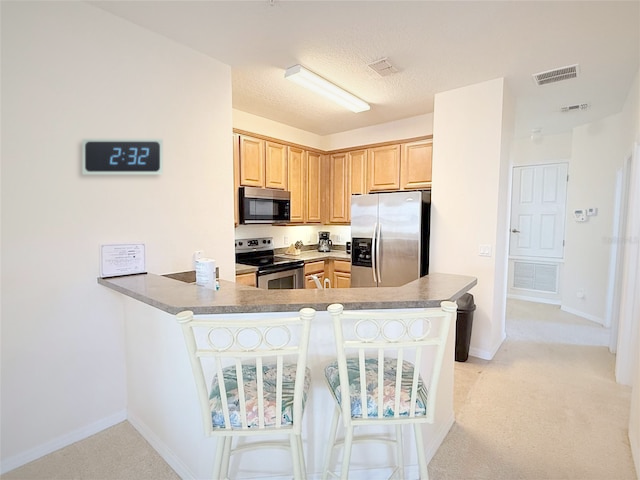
2 h 32 min
